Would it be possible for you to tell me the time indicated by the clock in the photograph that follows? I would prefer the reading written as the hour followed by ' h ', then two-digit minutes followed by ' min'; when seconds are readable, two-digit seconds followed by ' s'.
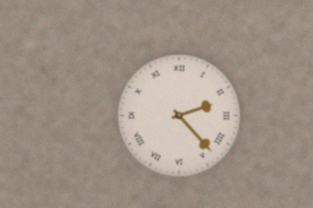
2 h 23 min
